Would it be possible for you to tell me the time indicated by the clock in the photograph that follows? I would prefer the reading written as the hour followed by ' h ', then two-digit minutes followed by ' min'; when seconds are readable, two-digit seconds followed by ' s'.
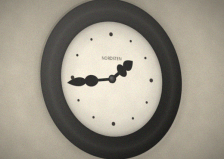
1 h 44 min
